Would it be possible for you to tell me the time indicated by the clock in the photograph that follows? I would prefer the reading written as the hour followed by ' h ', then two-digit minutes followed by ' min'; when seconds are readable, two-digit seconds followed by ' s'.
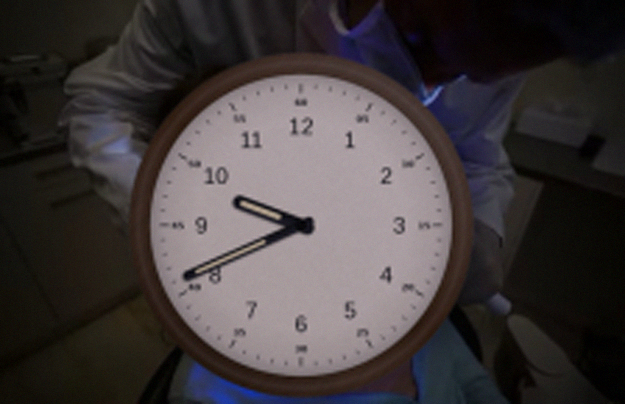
9 h 41 min
